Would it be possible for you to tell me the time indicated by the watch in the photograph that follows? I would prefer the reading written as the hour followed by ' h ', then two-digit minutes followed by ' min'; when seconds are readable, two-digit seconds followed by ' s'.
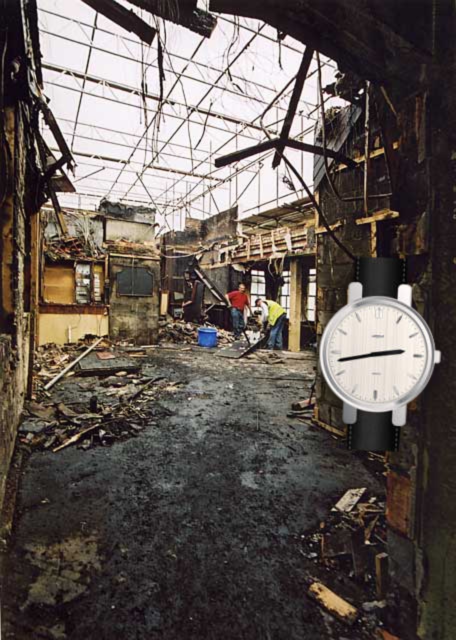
2 h 43 min
